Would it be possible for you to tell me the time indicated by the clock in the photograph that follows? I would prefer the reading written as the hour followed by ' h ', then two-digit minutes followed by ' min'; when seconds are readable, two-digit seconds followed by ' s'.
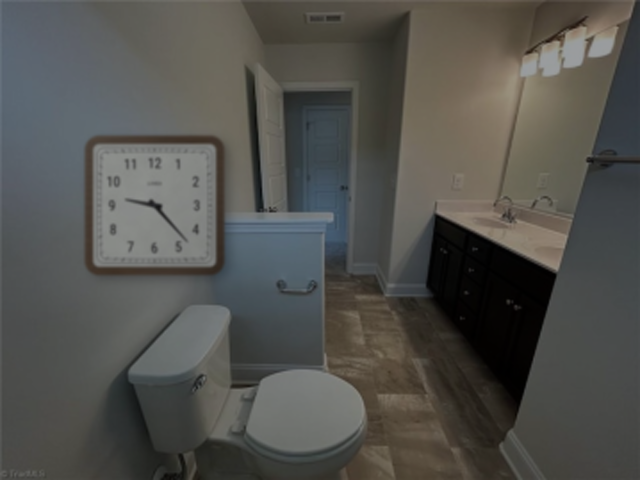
9 h 23 min
